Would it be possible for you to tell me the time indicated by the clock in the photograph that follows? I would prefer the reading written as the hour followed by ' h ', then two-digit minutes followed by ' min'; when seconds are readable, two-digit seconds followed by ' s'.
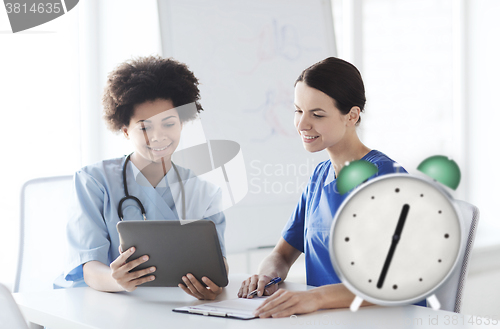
12 h 33 min
